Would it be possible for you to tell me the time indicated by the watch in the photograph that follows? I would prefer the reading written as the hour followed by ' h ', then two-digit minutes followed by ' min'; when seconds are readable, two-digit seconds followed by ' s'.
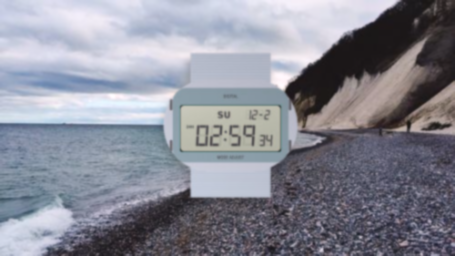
2 h 59 min 34 s
